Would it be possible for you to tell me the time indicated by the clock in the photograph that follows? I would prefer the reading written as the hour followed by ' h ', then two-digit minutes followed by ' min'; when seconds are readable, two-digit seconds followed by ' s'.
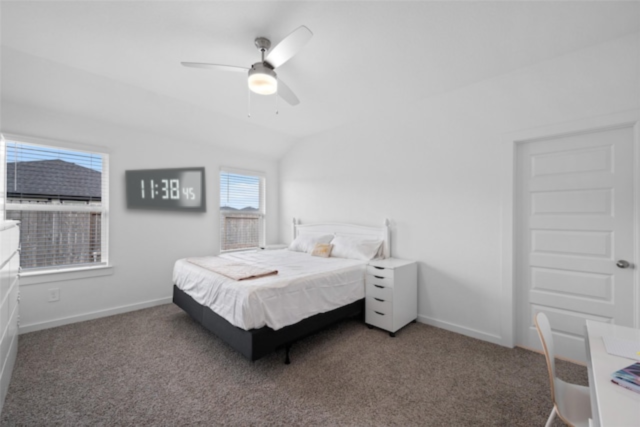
11 h 38 min
